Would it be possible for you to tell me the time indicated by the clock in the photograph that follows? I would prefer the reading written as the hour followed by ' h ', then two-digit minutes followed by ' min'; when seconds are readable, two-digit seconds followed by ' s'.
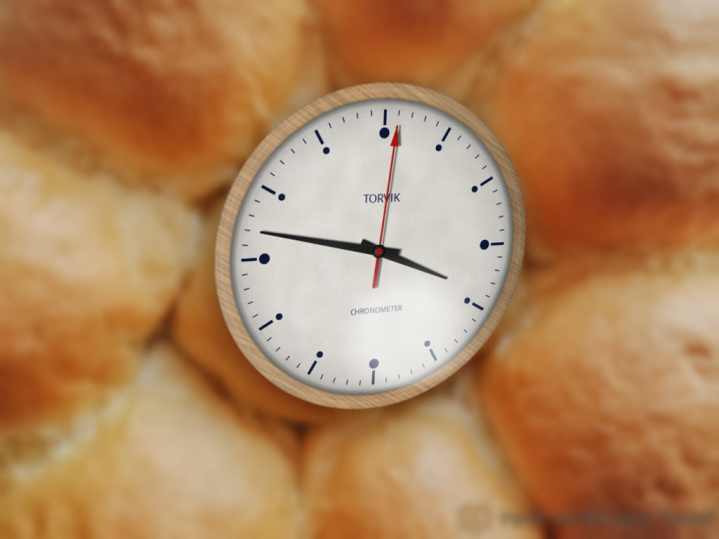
3 h 47 min 01 s
